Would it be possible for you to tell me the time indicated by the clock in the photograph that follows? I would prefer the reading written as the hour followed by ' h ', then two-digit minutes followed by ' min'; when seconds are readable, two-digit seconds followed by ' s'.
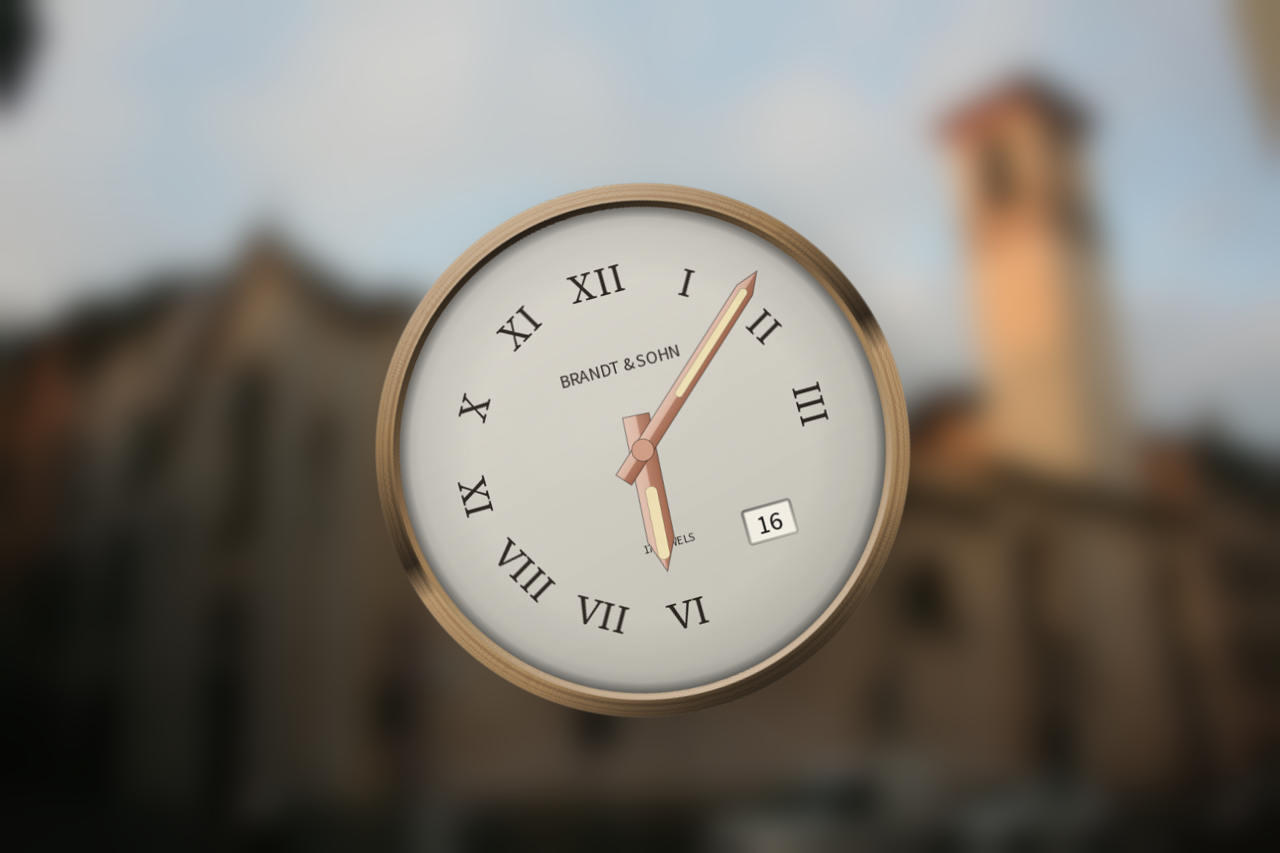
6 h 08 min
